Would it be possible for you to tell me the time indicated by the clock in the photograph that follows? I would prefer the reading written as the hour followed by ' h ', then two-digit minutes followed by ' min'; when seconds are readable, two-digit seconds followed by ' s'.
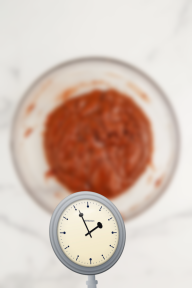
1 h 56 min
